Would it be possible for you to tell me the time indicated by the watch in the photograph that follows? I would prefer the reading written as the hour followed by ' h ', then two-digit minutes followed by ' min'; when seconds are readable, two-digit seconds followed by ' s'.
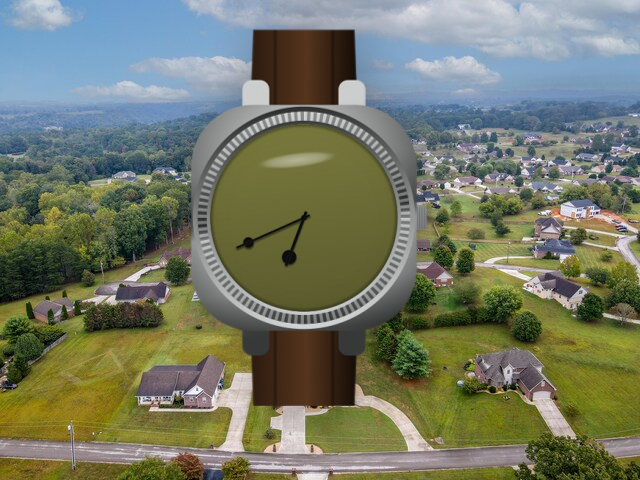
6 h 41 min
